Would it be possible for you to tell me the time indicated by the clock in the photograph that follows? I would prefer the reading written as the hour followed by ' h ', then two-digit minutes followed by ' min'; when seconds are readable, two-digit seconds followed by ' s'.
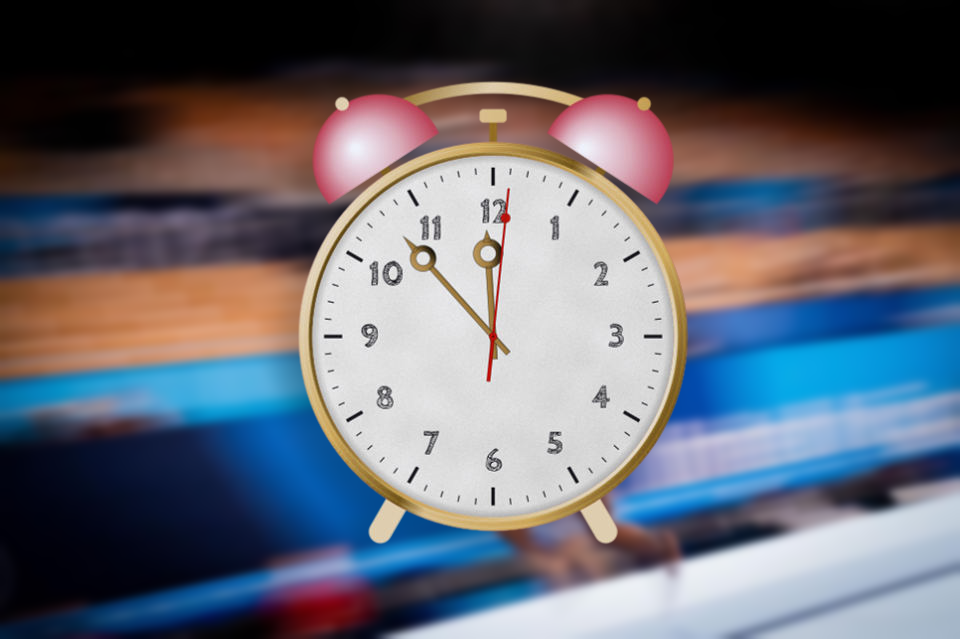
11 h 53 min 01 s
